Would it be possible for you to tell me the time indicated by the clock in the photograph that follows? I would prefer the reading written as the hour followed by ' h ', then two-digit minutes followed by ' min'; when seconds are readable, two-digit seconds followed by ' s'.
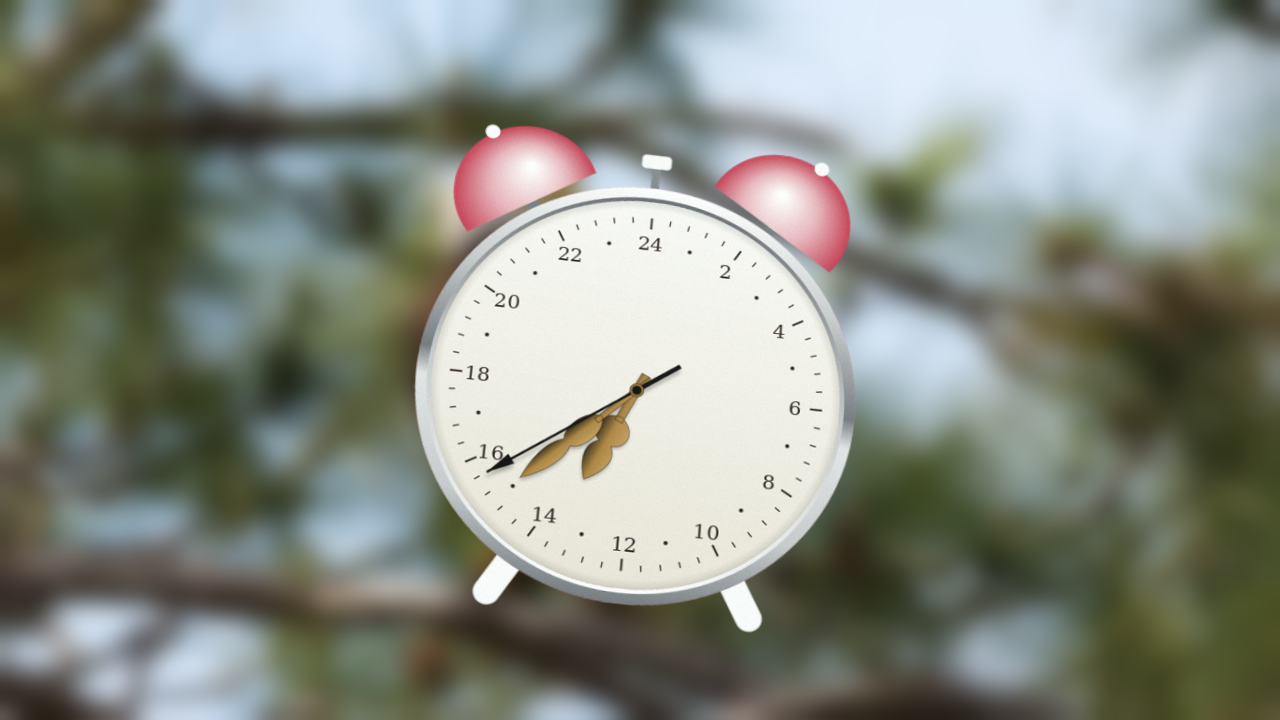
13 h 37 min 39 s
